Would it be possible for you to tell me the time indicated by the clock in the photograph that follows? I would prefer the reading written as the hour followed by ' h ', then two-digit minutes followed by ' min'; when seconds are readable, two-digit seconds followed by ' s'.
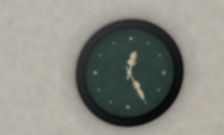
12 h 25 min
